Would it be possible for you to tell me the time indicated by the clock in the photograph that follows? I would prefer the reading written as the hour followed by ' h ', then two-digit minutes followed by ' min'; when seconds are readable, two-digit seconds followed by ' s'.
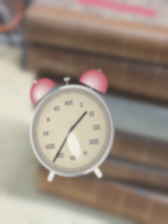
1 h 36 min
